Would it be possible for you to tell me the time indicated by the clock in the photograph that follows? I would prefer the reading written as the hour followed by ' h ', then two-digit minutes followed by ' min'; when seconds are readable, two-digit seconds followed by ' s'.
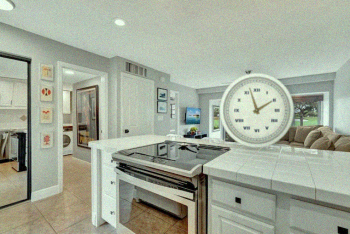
1 h 57 min
